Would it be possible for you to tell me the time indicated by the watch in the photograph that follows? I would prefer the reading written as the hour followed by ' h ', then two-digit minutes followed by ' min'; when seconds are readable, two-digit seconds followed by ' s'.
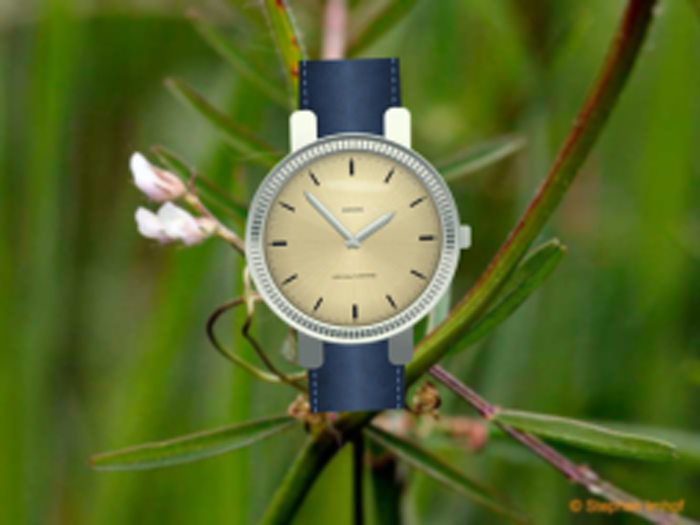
1 h 53 min
